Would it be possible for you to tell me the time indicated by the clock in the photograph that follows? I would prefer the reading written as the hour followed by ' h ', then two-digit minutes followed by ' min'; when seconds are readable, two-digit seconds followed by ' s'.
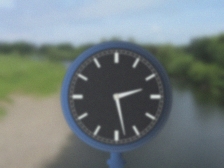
2 h 28 min
